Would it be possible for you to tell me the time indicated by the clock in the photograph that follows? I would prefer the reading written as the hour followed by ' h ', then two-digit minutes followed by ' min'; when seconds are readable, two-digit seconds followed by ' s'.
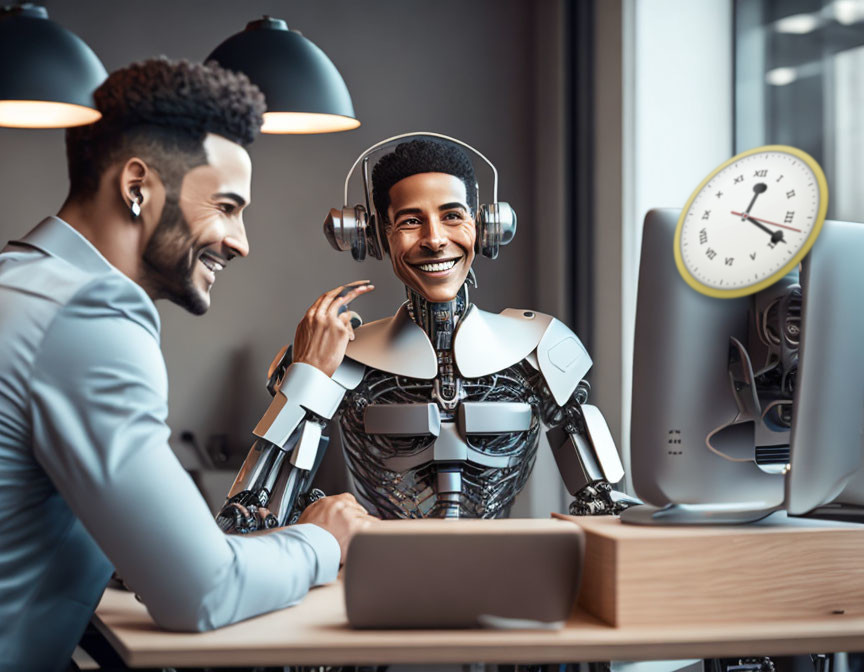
12 h 19 min 17 s
